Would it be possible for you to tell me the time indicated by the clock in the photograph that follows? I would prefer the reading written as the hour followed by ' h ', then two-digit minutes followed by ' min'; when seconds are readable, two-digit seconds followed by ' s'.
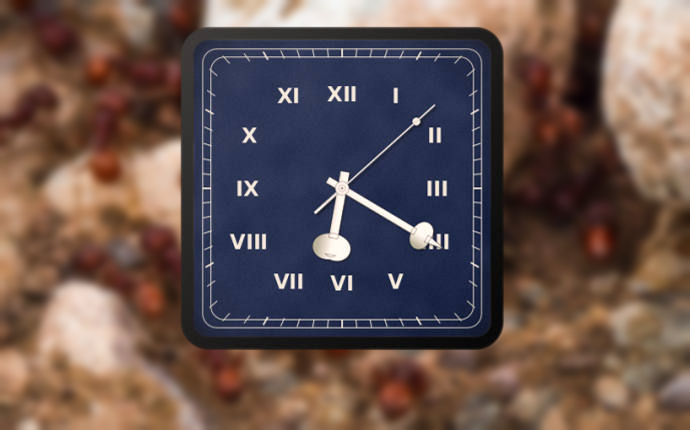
6 h 20 min 08 s
